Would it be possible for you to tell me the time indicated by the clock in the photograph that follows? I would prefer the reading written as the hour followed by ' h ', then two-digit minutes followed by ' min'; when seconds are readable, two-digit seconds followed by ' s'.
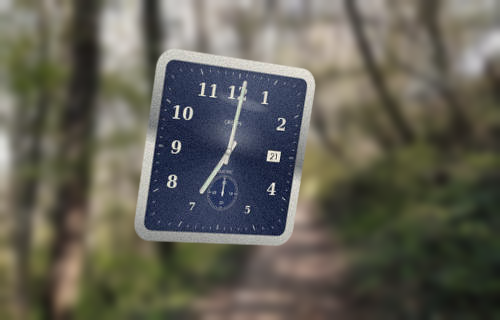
7 h 01 min
